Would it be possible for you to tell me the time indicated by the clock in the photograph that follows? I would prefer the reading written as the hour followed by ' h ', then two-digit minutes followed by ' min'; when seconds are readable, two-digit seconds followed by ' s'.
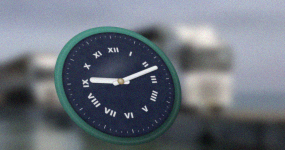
9 h 12 min
